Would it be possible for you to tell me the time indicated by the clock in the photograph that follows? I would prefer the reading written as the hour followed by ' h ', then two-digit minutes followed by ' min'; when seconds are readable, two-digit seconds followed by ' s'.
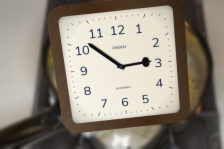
2 h 52 min
